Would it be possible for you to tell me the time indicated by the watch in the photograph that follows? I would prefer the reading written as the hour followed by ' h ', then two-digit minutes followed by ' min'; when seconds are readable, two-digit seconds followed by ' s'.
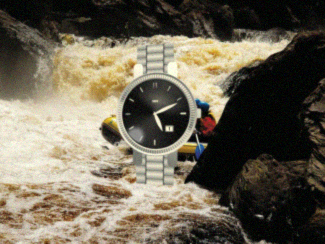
5 h 11 min
